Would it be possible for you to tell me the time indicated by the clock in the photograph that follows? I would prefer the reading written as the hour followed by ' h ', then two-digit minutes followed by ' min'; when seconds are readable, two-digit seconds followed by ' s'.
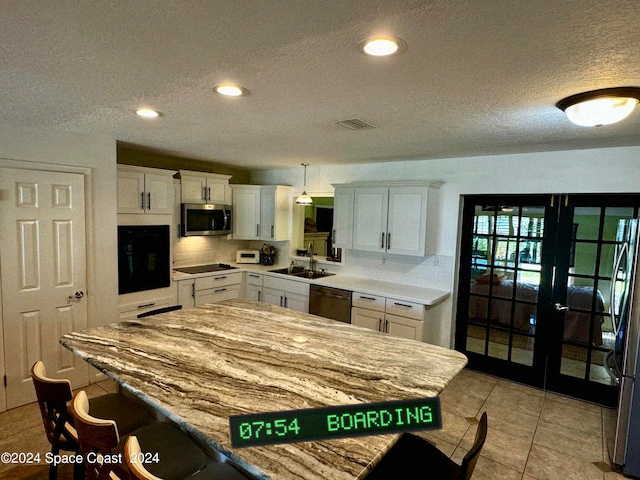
7 h 54 min
